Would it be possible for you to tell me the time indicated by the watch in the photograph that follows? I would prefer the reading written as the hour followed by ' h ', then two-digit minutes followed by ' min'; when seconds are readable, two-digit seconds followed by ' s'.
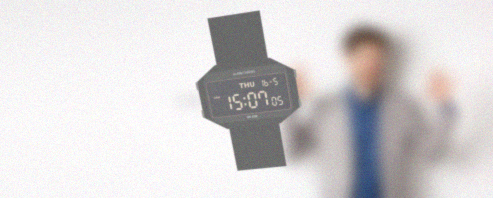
15 h 07 min 05 s
